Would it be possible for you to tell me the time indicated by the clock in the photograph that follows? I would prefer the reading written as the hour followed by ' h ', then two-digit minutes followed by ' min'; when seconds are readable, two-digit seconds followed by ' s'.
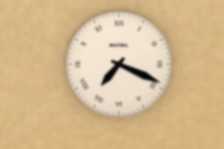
7 h 19 min
